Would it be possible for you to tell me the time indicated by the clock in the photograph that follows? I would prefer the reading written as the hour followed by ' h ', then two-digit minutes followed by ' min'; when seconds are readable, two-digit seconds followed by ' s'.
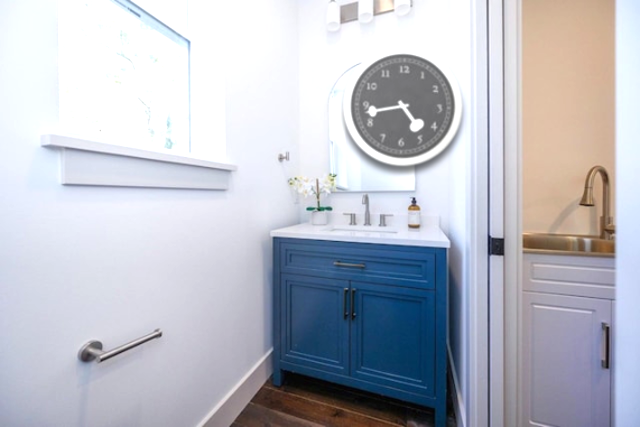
4 h 43 min
